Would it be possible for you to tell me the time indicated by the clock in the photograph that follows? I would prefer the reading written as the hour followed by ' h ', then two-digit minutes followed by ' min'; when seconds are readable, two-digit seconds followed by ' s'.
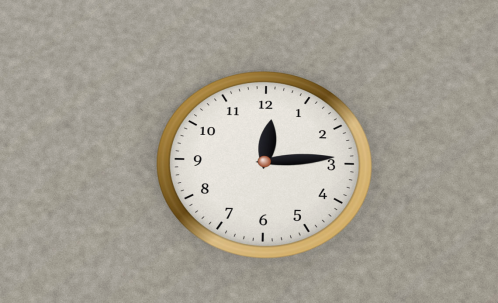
12 h 14 min
